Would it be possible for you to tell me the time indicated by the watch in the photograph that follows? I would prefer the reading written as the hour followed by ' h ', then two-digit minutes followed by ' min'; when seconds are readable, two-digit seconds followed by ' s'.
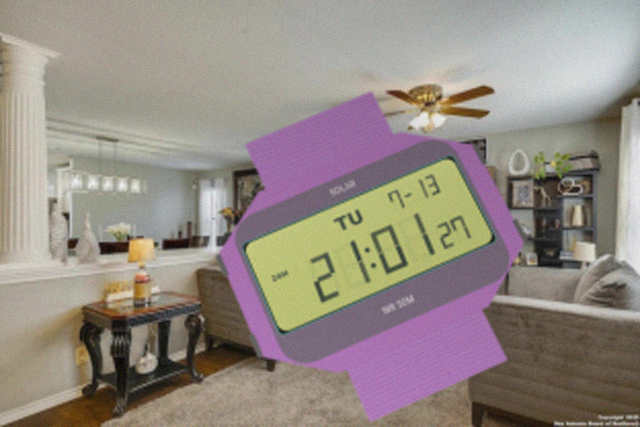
21 h 01 min 27 s
